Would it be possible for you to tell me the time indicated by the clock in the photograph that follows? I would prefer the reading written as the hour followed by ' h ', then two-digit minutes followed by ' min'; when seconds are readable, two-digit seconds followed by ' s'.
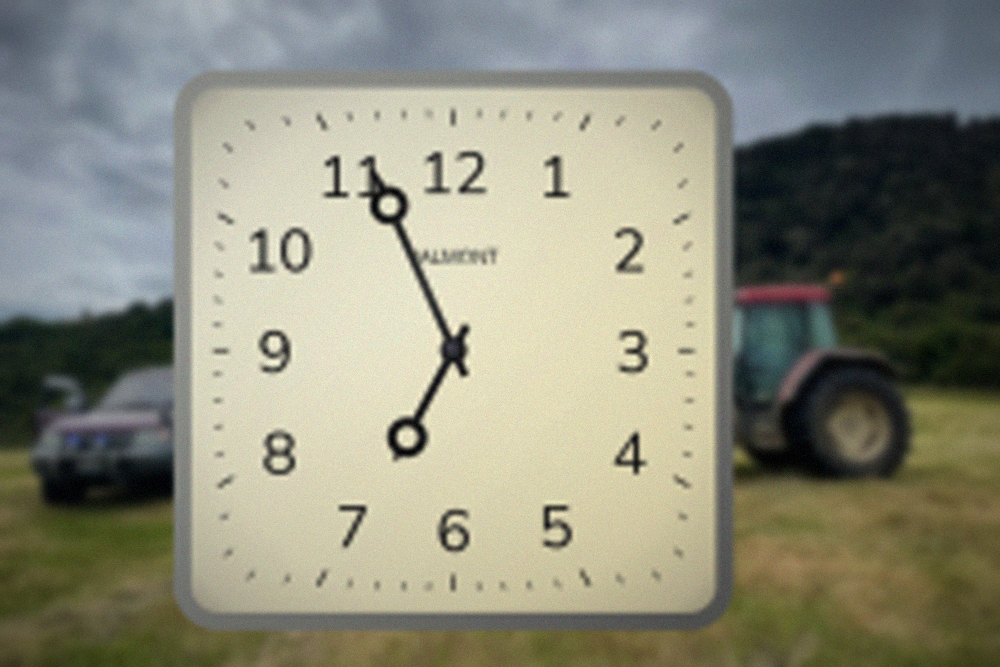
6 h 56 min
